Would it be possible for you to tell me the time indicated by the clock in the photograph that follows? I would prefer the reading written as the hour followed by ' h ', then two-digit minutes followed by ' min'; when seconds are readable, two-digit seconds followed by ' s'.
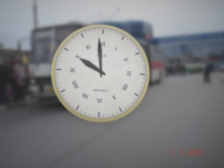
9 h 59 min
